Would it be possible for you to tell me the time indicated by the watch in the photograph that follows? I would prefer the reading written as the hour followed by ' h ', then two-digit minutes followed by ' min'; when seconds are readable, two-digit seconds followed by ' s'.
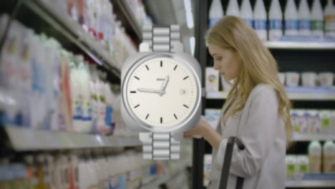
12 h 46 min
